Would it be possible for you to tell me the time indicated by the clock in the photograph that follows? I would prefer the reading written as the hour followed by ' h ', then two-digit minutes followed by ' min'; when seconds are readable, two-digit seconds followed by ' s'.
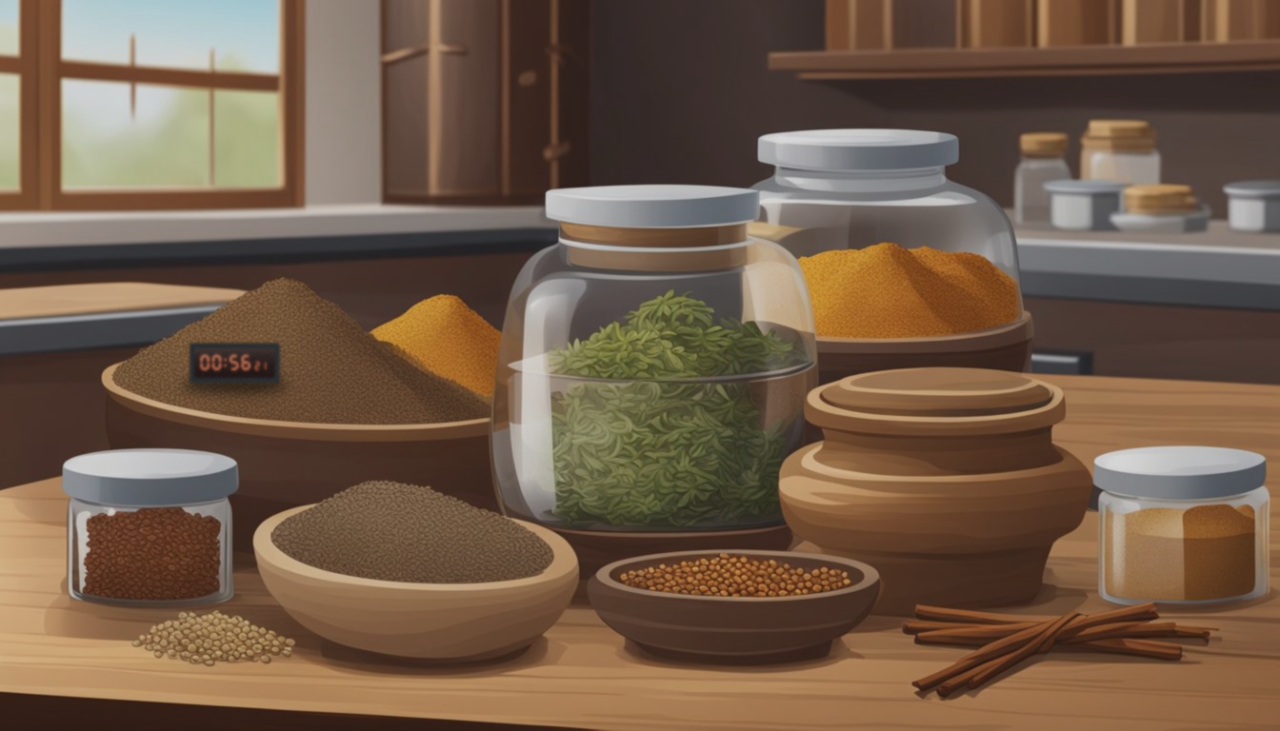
0 h 56 min
